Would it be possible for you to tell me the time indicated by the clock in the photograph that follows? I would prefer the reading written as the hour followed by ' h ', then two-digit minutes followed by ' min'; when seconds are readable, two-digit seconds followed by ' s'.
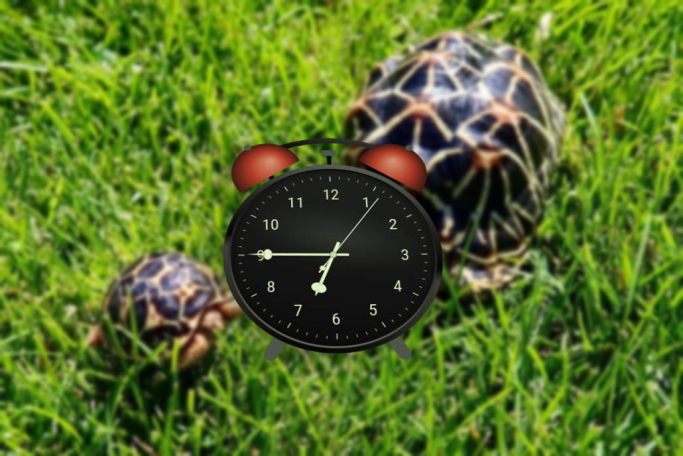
6 h 45 min 06 s
